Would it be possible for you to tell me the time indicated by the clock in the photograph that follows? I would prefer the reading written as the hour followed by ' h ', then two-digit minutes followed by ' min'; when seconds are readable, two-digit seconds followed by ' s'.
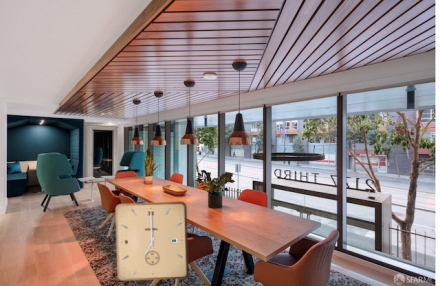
7 h 00 min
